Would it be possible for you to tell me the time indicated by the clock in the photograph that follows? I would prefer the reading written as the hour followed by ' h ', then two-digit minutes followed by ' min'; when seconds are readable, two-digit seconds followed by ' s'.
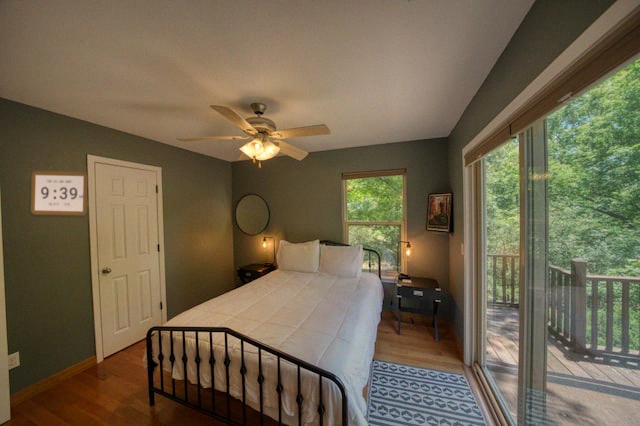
9 h 39 min
